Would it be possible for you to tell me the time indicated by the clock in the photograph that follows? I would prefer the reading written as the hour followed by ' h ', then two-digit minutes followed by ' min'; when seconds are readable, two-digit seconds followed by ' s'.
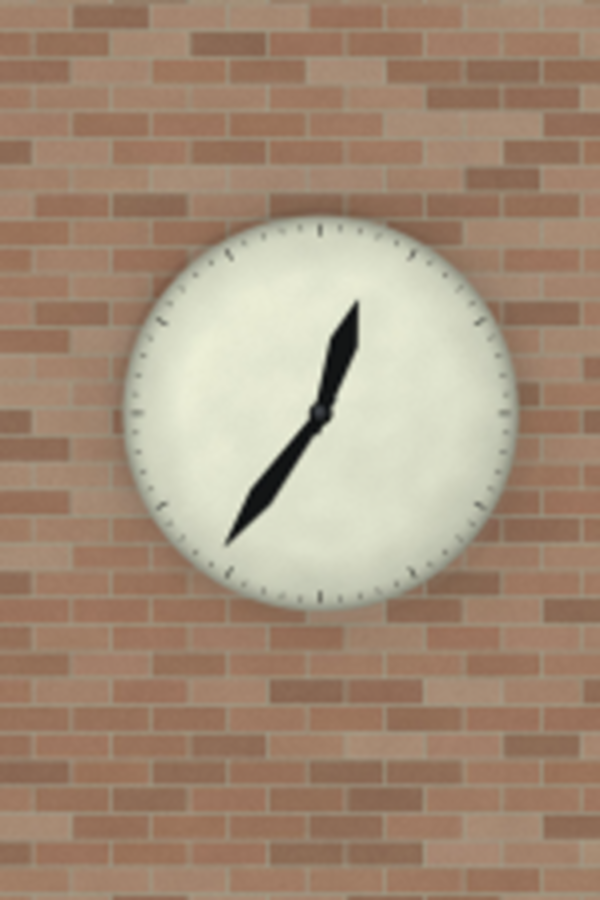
12 h 36 min
